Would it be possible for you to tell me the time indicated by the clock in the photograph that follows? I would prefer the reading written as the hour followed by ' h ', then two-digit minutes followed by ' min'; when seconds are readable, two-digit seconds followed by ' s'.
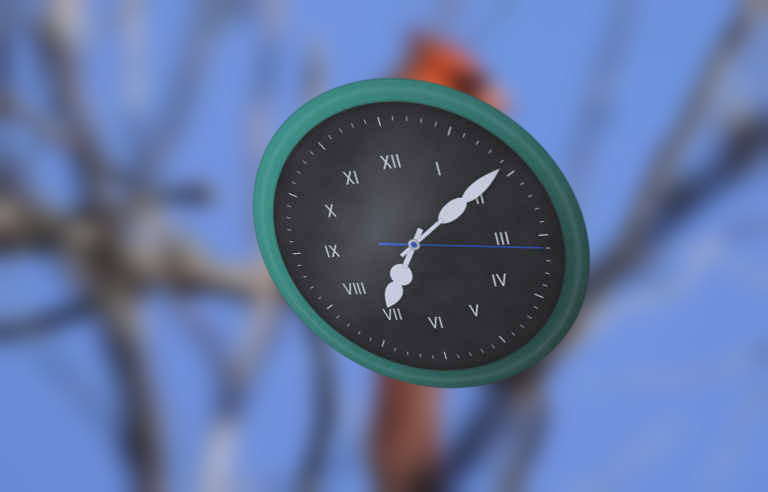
7 h 09 min 16 s
